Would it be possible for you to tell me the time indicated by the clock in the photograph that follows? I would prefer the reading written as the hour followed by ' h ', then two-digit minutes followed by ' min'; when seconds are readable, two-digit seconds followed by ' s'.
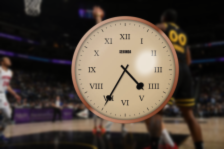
4 h 35 min
